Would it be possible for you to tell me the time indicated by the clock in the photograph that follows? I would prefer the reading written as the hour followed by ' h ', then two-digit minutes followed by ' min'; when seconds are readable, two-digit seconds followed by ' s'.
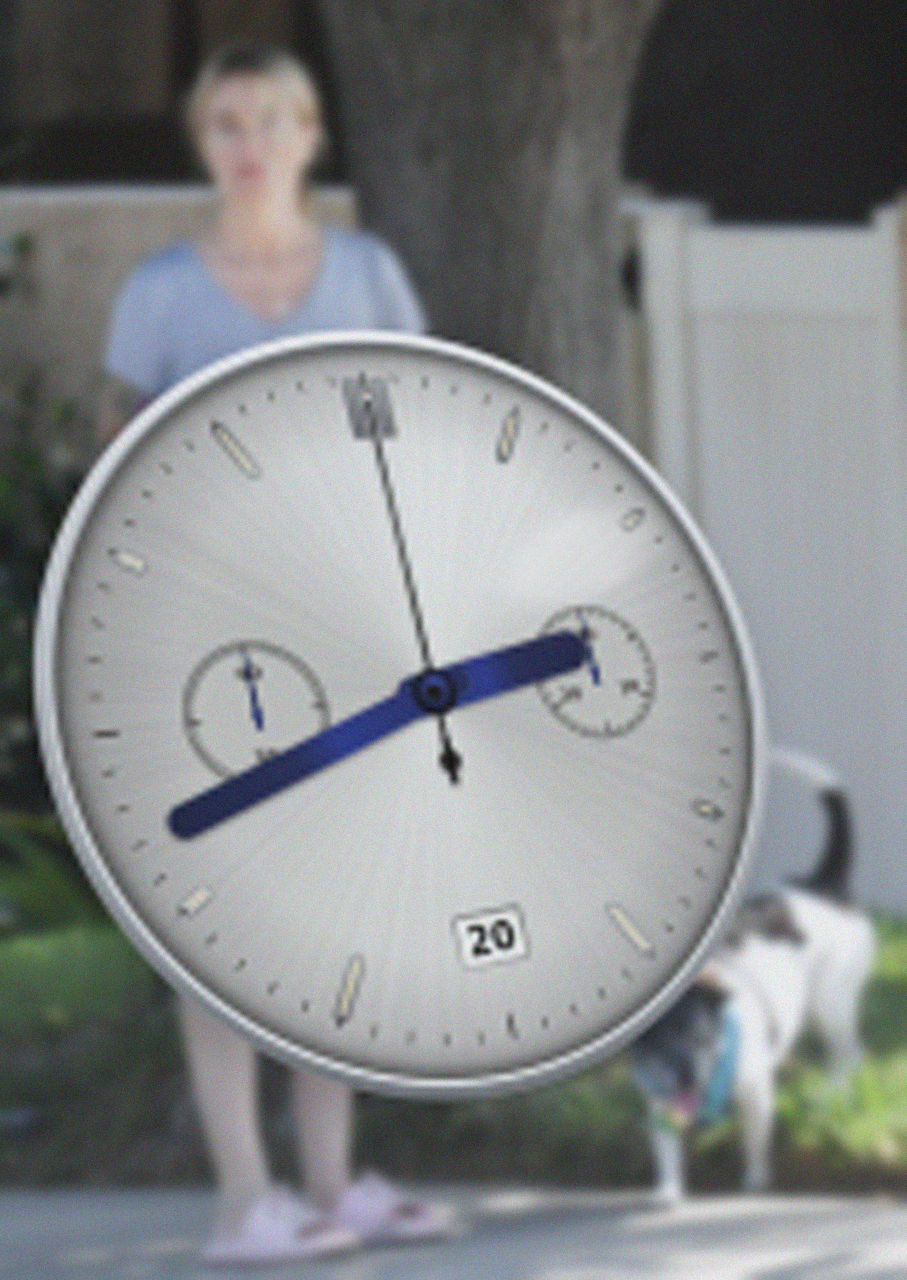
2 h 42 min
